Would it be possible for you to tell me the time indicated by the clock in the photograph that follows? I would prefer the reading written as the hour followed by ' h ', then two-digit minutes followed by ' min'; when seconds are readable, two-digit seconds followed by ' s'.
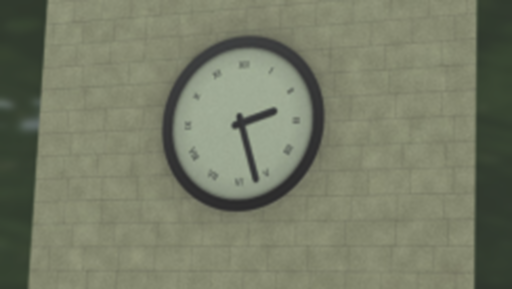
2 h 27 min
